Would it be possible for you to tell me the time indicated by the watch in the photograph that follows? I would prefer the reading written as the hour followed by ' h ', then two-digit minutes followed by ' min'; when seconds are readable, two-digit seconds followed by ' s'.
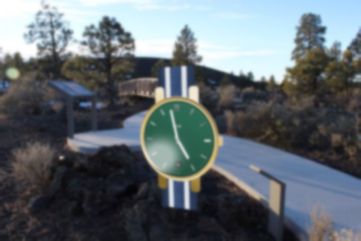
4 h 58 min
